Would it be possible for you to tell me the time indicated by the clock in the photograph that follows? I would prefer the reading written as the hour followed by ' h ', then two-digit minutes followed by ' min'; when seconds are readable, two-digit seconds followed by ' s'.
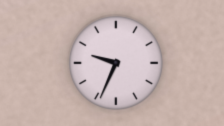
9 h 34 min
